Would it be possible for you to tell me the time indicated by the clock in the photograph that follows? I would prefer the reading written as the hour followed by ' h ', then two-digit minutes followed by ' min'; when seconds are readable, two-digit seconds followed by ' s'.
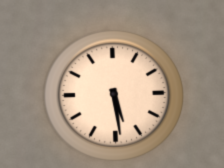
5 h 29 min
